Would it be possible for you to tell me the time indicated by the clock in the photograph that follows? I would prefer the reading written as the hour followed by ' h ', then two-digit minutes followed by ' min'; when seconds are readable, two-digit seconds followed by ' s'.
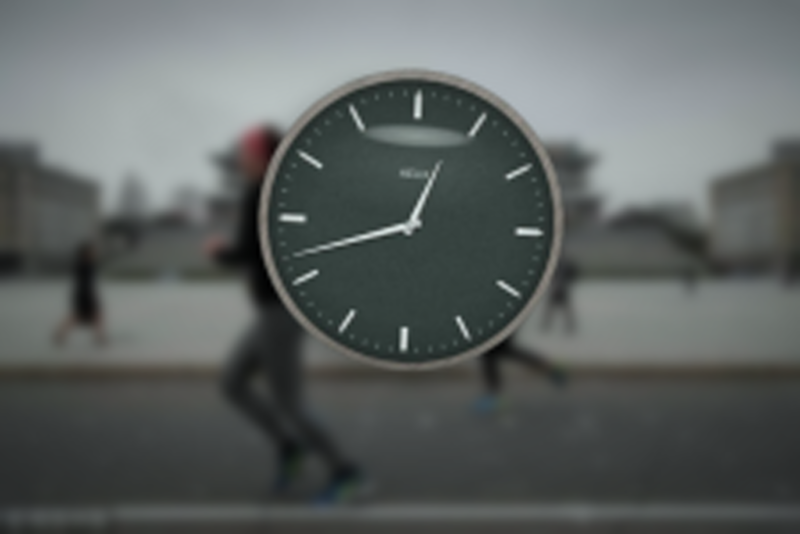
12 h 42 min
